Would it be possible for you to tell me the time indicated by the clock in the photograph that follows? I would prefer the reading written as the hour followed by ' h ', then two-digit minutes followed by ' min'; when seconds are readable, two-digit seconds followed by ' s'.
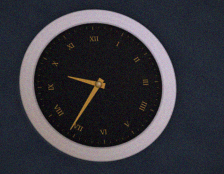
9 h 36 min
